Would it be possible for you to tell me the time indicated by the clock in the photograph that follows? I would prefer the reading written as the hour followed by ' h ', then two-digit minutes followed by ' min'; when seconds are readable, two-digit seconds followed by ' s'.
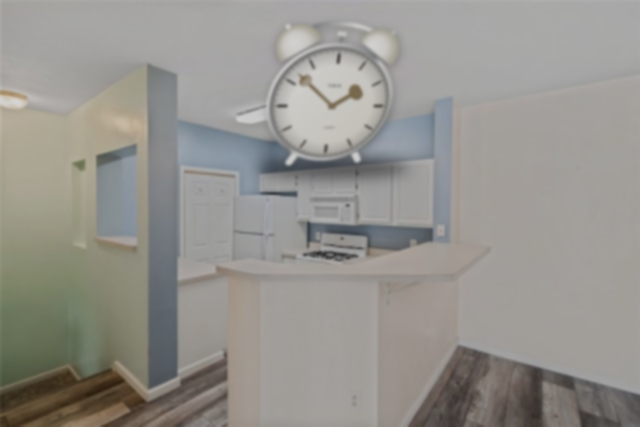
1 h 52 min
